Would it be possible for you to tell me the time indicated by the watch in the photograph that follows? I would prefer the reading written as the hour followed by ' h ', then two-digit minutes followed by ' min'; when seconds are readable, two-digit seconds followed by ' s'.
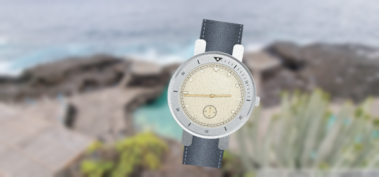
2 h 44 min
